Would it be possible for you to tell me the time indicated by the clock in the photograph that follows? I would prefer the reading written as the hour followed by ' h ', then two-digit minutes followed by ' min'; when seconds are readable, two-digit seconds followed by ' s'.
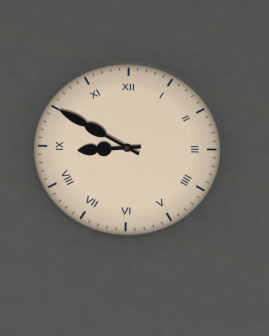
8 h 50 min
